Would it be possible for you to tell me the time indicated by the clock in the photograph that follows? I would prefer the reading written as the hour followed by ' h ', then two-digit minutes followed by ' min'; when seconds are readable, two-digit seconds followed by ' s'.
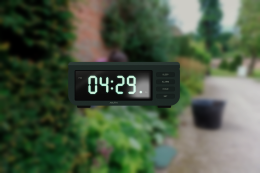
4 h 29 min
